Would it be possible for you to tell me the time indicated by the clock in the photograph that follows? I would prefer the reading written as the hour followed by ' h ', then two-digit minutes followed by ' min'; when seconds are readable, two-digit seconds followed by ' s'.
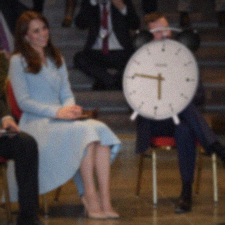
5 h 46 min
